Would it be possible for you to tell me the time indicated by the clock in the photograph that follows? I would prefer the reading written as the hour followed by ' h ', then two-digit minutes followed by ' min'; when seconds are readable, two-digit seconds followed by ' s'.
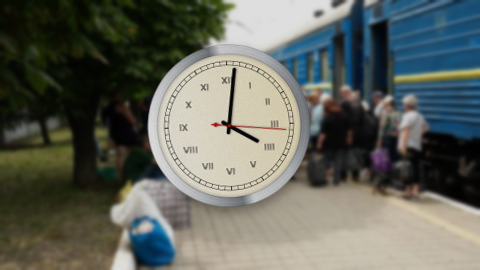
4 h 01 min 16 s
